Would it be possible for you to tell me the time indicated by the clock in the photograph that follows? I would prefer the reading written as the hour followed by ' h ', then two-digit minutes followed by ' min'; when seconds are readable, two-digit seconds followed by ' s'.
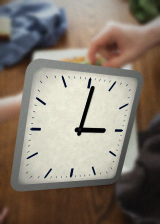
3 h 01 min
